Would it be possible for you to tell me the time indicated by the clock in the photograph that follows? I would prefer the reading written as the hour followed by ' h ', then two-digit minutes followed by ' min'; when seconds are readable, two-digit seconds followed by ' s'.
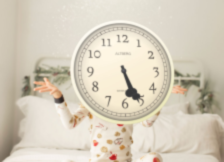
5 h 26 min
